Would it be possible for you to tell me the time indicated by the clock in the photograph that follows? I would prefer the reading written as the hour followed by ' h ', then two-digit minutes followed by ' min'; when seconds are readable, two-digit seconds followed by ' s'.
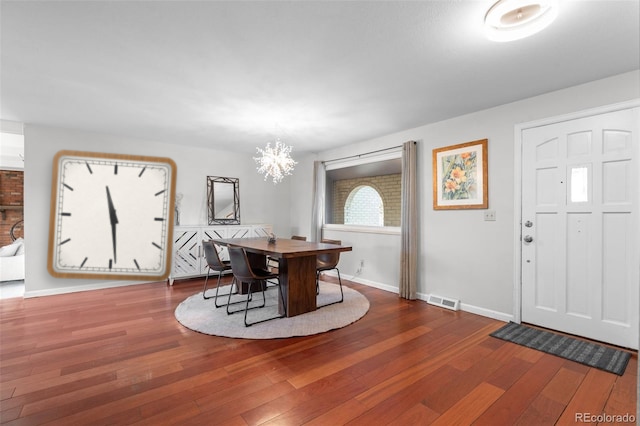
11 h 29 min
